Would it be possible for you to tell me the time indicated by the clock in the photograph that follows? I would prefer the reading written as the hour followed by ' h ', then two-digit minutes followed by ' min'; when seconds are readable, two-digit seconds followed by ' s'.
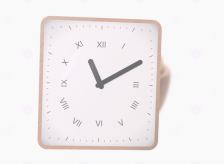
11 h 10 min
